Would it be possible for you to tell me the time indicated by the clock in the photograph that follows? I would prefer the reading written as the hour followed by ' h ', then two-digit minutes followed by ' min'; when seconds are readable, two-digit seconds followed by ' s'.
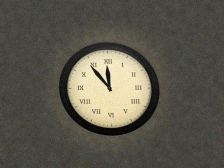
11 h 54 min
